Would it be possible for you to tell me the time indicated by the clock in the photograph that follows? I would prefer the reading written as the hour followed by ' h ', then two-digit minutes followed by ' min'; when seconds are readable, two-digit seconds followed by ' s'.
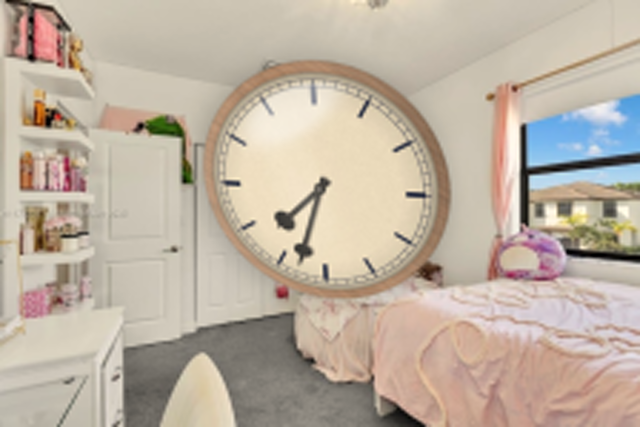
7 h 33 min
